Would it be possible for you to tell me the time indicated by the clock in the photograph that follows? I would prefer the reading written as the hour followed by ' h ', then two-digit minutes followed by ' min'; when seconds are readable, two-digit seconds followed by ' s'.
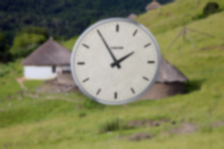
1 h 55 min
